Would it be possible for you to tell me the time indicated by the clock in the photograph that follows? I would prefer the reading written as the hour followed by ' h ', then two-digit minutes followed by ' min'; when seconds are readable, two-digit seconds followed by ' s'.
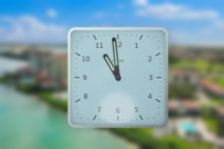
10 h 59 min
